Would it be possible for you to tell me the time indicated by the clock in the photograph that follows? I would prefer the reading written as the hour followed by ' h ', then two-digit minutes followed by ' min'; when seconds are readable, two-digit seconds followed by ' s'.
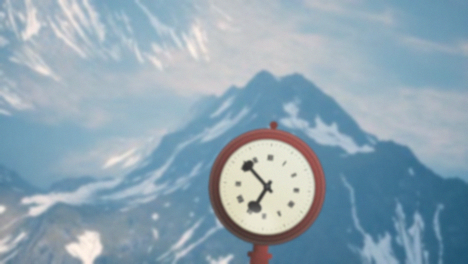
6 h 52 min
